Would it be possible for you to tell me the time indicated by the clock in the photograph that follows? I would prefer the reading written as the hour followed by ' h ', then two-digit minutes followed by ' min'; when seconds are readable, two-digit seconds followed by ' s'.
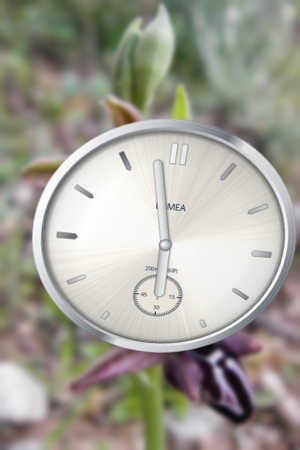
5 h 58 min
